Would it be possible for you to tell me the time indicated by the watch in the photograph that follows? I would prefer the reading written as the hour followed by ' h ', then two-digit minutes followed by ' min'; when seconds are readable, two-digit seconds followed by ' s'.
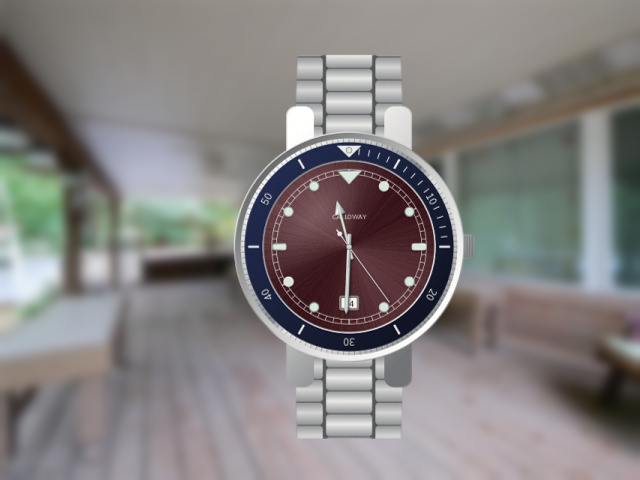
11 h 30 min 24 s
